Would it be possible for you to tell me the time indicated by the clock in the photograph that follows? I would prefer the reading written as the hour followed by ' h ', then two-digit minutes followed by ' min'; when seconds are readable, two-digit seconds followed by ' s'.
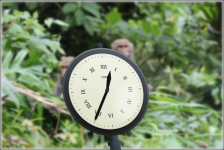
12 h 35 min
